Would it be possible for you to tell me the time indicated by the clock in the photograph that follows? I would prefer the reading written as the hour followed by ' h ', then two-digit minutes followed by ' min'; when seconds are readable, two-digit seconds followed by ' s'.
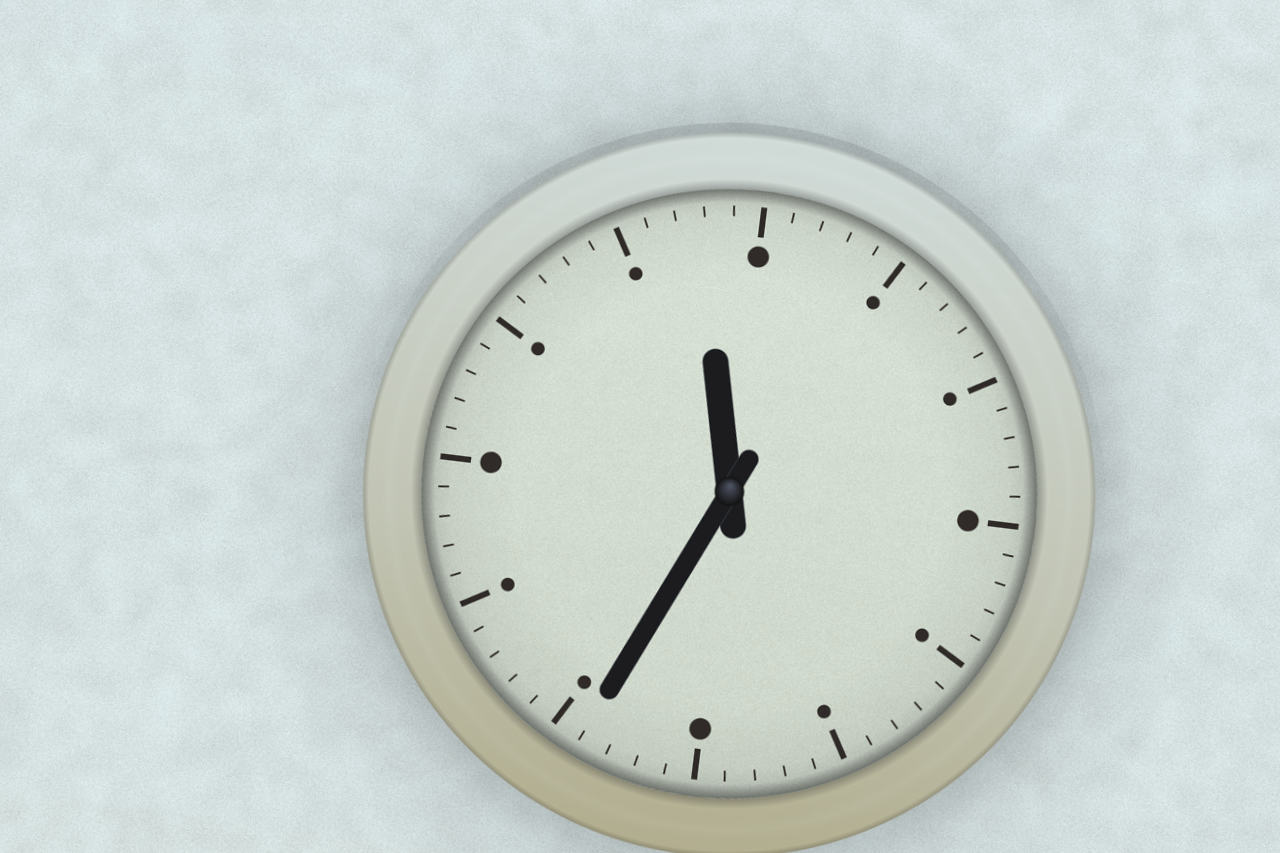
11 h 34 min
